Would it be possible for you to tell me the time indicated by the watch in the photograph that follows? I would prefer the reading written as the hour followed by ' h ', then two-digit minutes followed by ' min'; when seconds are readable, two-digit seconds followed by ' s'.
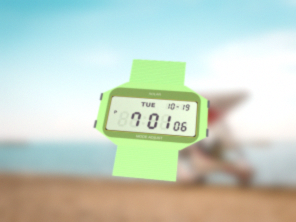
7 h 01 min 06 s
